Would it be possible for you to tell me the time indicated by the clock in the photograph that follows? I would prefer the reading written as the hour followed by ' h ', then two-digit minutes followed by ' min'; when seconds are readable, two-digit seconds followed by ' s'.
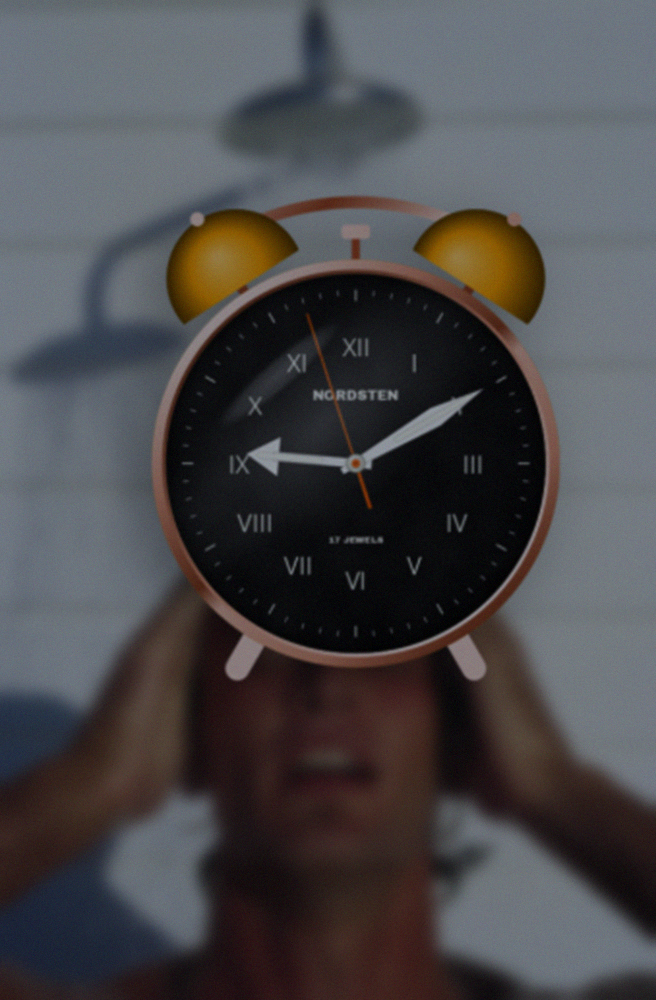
9 h 09 min 57 s
